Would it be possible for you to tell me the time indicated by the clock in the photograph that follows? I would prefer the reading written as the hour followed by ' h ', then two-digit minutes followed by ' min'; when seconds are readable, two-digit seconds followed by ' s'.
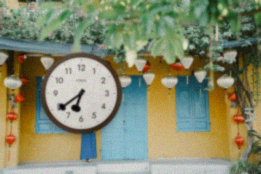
6 h 39 min
